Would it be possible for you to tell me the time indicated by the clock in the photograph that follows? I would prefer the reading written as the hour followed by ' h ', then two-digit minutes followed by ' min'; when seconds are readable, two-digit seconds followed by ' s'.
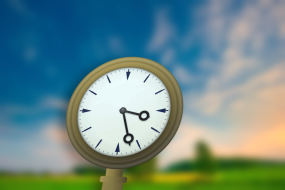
3 h 27 min
